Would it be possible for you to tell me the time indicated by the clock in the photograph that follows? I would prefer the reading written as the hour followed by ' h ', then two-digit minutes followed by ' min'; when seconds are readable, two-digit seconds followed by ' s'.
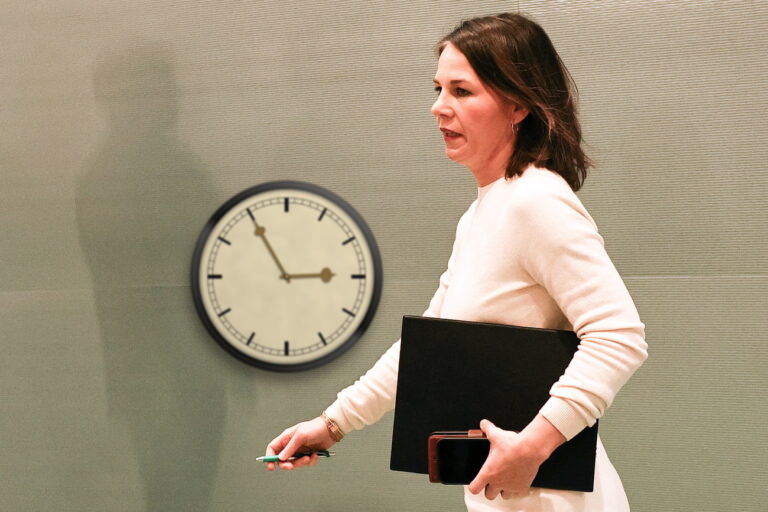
2 h 55 min
